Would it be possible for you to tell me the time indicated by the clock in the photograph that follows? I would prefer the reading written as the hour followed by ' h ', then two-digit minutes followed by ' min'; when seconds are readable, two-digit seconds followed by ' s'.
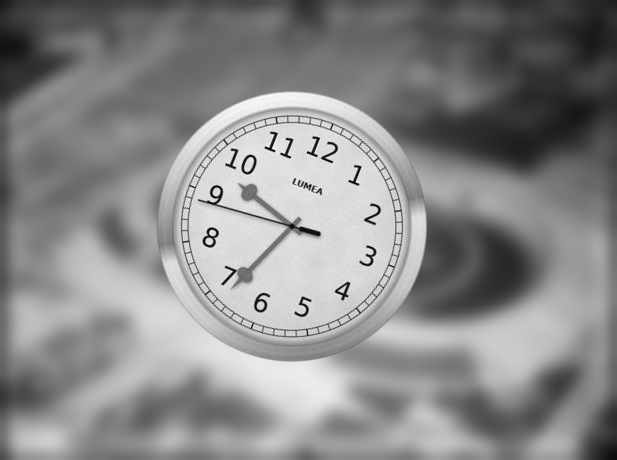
9 h 33 min 44 s
